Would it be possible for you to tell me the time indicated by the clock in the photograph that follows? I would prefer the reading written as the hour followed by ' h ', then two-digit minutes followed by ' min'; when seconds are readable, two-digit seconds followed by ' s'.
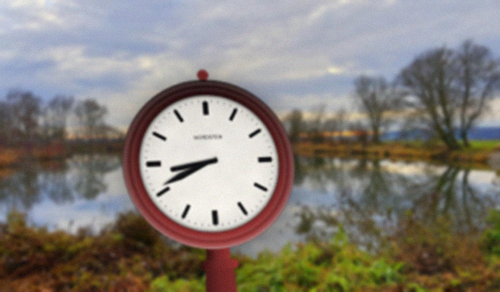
8 h 41 min
